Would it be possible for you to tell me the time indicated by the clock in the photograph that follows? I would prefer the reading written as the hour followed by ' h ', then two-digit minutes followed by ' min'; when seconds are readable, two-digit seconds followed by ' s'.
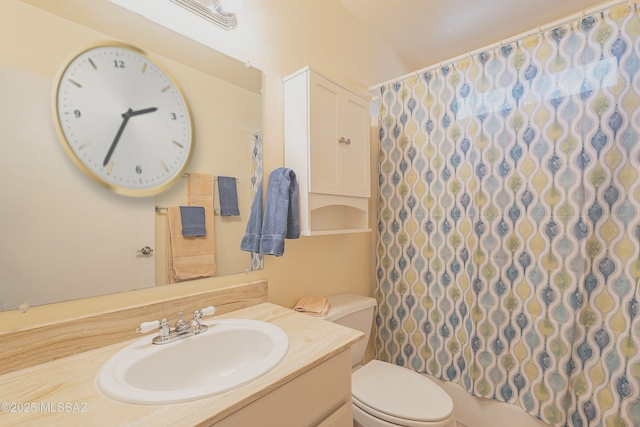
2 h 36 min
